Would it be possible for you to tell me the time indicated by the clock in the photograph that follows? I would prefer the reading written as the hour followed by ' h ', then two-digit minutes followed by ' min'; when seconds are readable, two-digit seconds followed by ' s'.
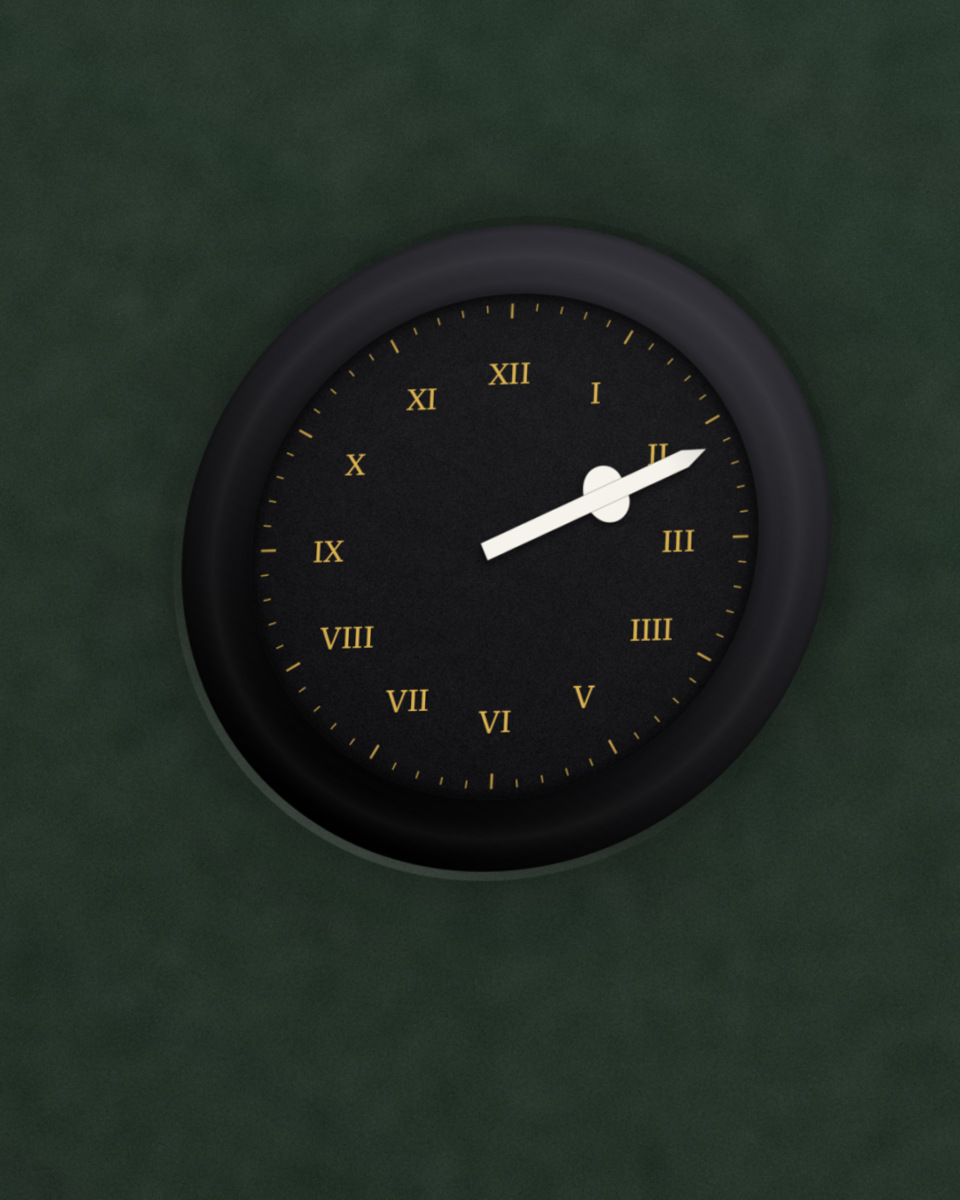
2 h 11 min
